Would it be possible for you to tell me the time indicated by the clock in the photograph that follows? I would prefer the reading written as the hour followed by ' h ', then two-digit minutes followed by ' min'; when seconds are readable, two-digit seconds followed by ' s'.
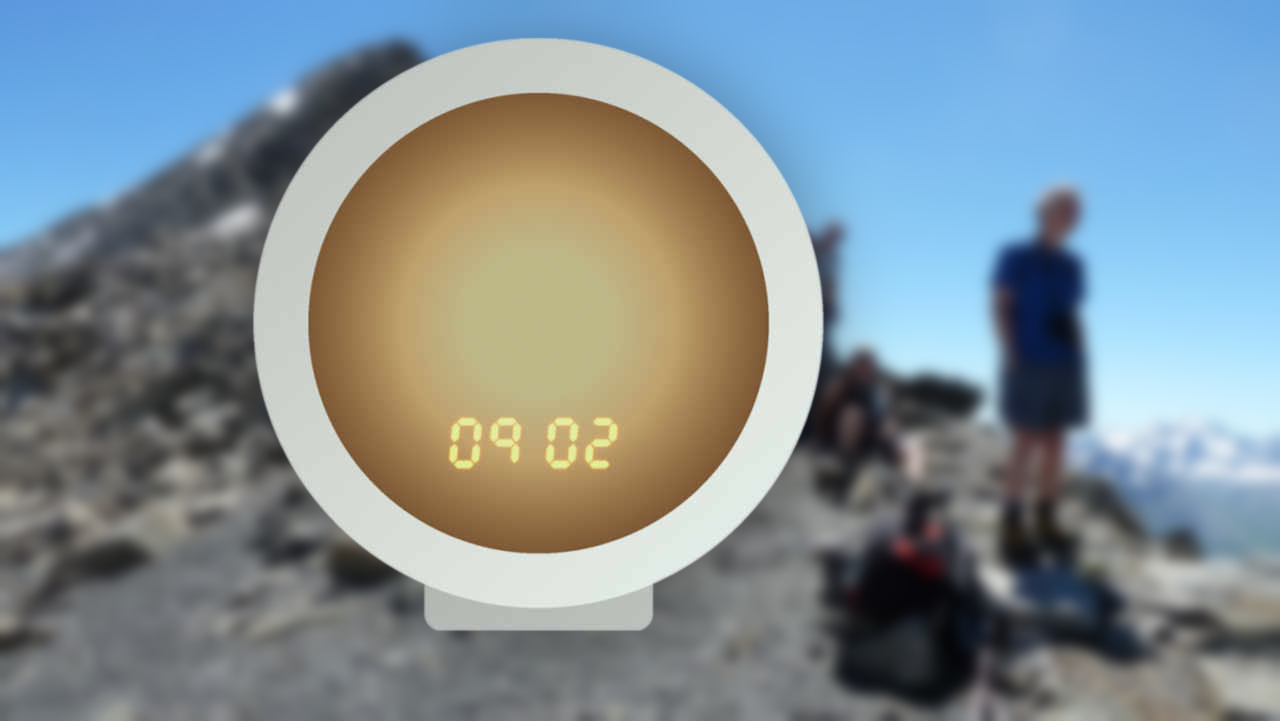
9 h 02 min
